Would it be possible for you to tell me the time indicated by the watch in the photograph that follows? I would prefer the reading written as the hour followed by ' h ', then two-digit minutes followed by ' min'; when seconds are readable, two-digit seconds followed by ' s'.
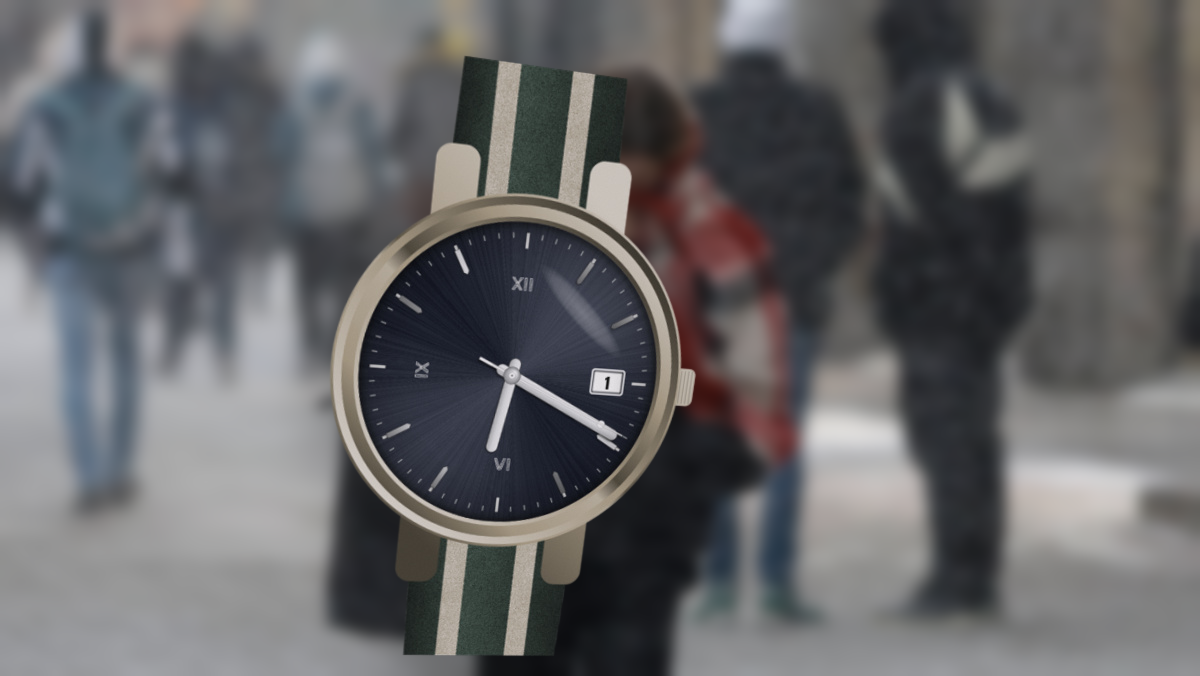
6 h 19 min 19 s
